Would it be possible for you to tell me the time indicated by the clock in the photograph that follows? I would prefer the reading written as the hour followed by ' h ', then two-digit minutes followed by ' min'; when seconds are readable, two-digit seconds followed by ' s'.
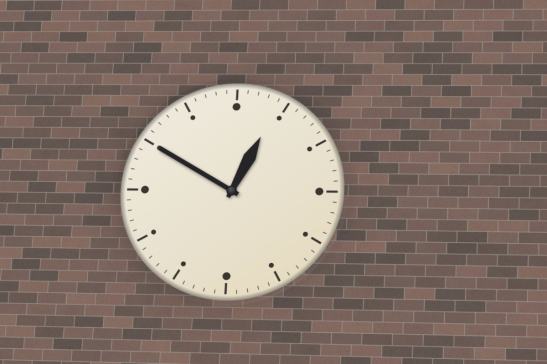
12 h 50 min
